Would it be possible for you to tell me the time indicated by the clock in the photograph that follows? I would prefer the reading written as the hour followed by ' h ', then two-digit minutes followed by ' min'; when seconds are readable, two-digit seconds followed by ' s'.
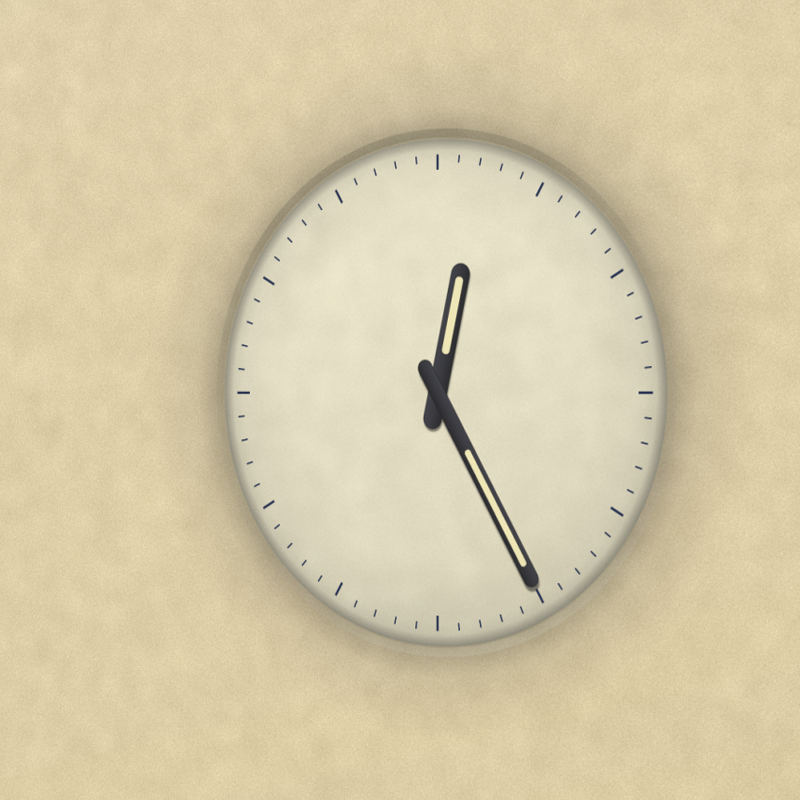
12 h 25 min
